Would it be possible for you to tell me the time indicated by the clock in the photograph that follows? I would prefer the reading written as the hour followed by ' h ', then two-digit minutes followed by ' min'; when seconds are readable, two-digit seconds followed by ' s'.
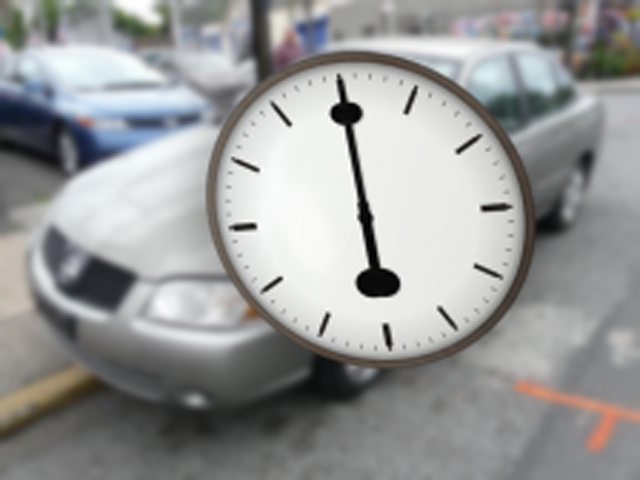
6 h 00 min
